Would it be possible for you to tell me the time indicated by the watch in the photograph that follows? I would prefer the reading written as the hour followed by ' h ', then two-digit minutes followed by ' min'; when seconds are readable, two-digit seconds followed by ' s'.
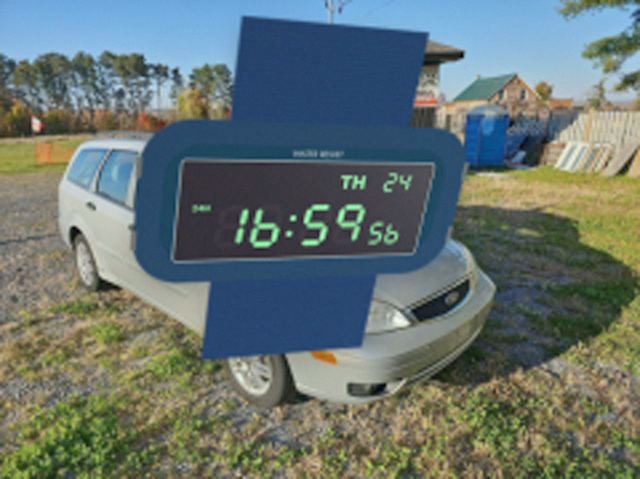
16 h 59 min 56 s
